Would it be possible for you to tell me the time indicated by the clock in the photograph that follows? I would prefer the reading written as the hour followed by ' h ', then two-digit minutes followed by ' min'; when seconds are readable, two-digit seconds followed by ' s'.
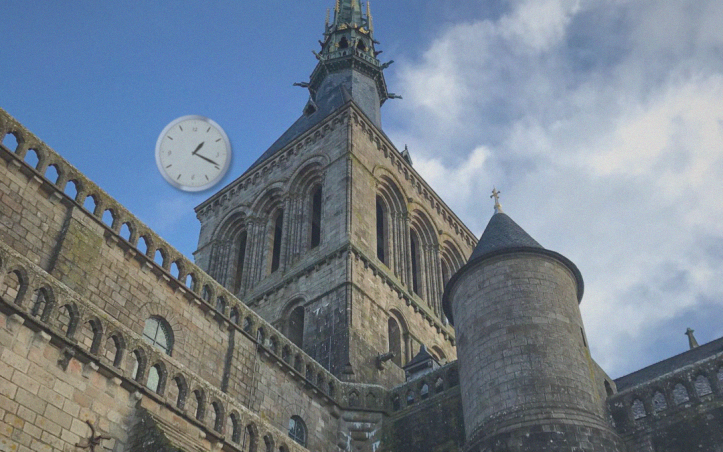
1 h 19 min
